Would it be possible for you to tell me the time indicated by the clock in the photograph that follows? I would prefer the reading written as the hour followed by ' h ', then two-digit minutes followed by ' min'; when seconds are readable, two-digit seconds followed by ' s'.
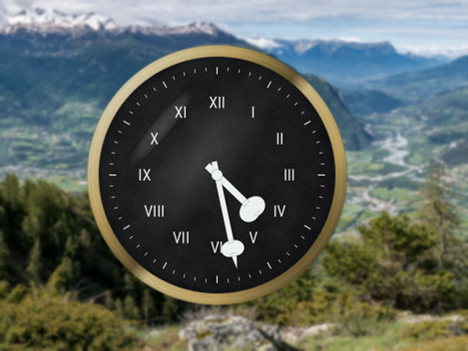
4 h 28 min
